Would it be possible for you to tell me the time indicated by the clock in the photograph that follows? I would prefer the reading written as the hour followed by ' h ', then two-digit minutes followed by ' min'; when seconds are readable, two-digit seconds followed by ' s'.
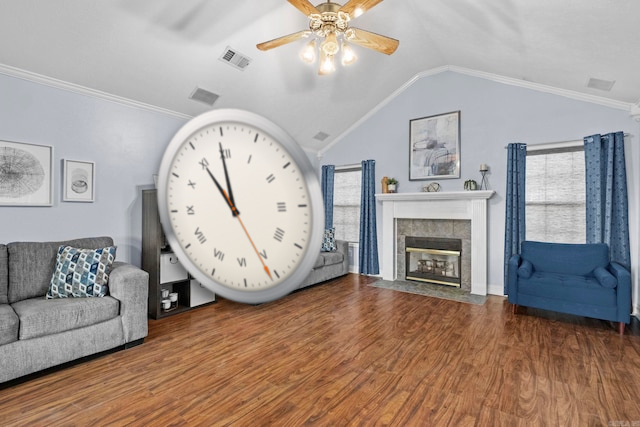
10 h 59 min 26 s
